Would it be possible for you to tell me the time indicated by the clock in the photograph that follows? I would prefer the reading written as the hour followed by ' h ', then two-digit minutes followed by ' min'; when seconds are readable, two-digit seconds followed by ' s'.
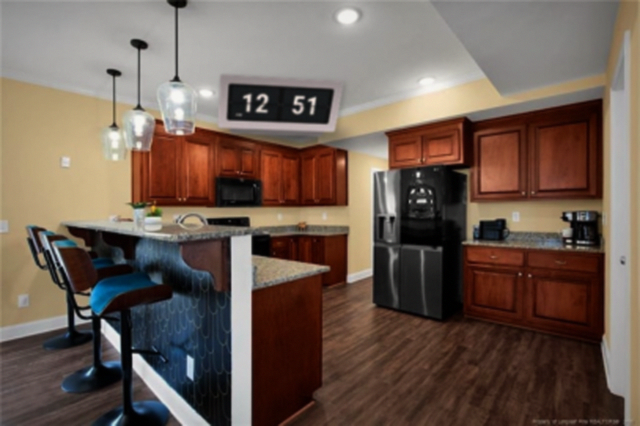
12 h 51 min
